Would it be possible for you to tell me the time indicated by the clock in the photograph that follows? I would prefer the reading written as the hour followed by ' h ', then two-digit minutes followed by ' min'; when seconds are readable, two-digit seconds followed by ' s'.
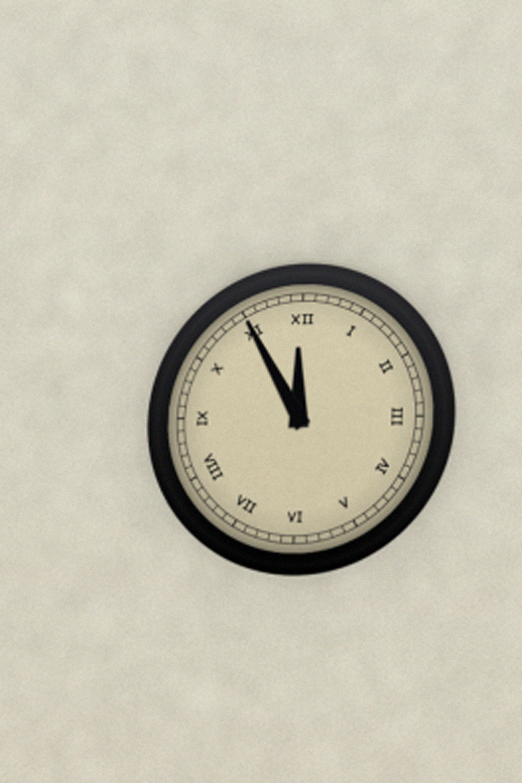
11 h 55 min
